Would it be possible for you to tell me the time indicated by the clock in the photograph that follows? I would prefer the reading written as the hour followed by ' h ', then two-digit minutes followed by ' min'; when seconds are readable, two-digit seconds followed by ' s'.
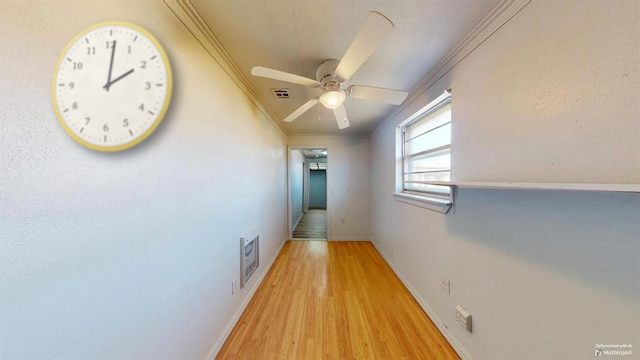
2 h 01 min
